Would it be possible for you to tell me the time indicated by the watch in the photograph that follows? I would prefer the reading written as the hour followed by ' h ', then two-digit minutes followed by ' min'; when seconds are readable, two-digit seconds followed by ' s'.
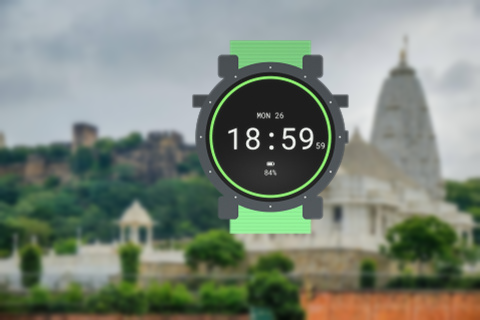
18 h 59 min 59 s
